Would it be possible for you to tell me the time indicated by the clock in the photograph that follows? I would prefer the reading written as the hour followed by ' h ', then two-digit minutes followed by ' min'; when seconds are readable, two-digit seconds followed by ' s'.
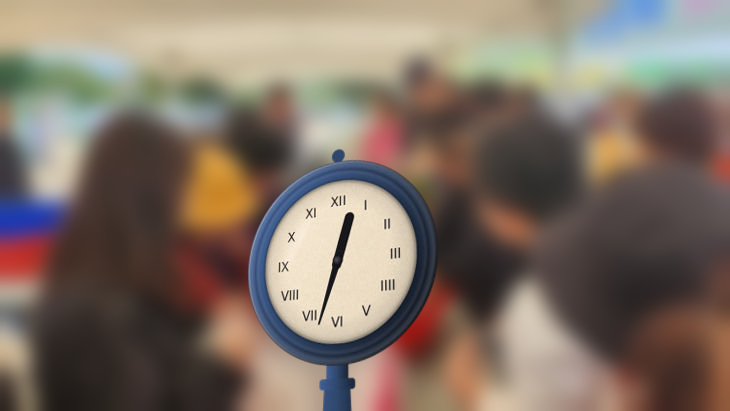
12 h 33 min
